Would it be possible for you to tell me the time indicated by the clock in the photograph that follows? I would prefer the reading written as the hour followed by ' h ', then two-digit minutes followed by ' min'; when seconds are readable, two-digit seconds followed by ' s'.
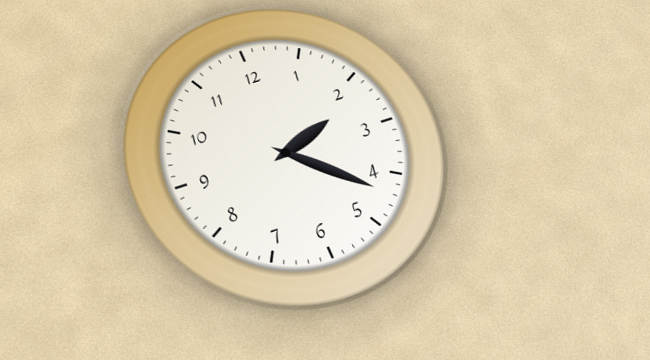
2 h 22 min
